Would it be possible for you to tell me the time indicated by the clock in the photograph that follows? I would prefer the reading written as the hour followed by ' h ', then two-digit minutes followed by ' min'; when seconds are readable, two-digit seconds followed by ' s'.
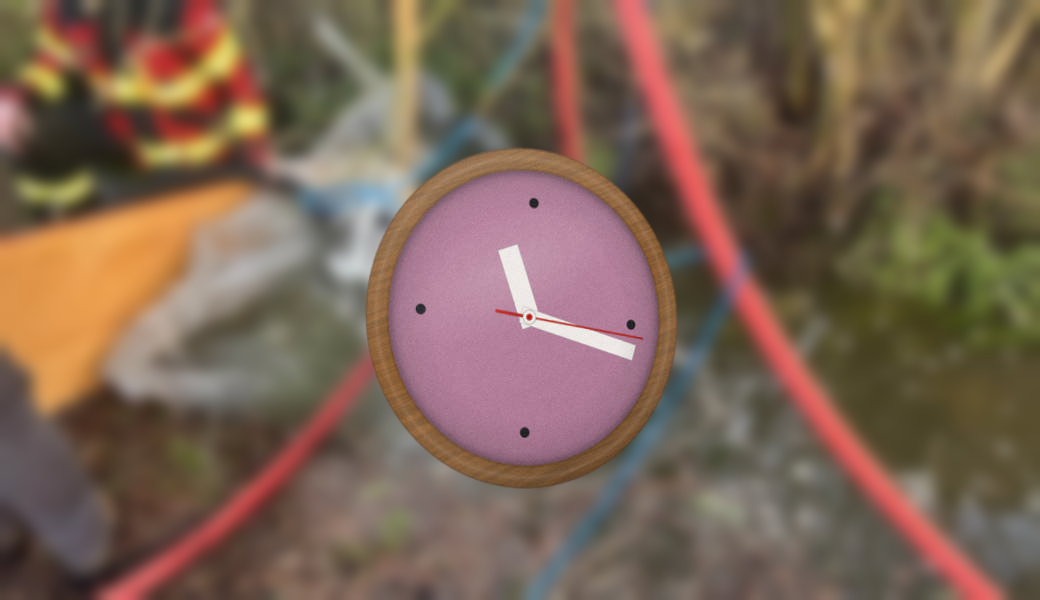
11 h 17 min 16 s
